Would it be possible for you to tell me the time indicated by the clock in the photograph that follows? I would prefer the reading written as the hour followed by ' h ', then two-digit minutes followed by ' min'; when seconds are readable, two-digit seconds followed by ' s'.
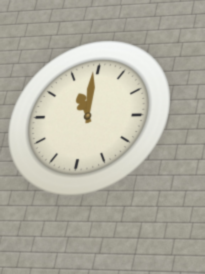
10 h 59 min
